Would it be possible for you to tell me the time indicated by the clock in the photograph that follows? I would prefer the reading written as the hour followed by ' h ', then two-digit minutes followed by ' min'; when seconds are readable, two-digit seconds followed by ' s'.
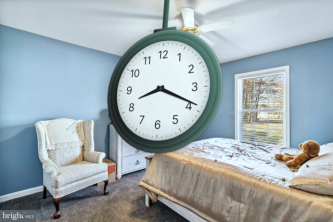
8 h 19 min
